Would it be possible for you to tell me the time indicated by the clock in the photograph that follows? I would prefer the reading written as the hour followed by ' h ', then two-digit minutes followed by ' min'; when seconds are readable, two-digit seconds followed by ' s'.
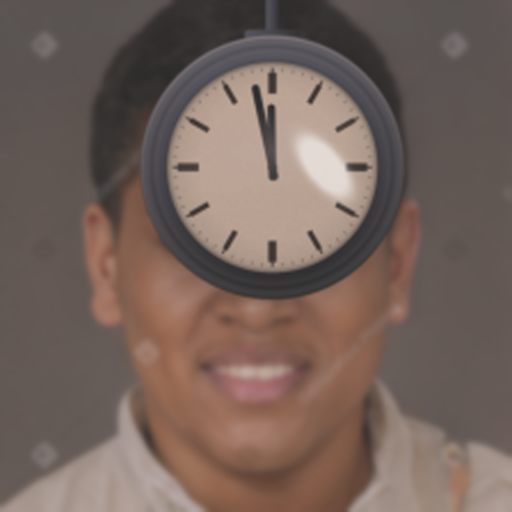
11 h 58 min
